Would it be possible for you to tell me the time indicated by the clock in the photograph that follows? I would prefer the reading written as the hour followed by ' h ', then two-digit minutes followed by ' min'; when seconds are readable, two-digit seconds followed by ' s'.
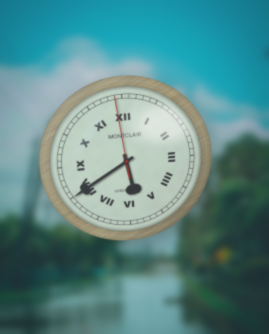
5 h 39 min 59 s
